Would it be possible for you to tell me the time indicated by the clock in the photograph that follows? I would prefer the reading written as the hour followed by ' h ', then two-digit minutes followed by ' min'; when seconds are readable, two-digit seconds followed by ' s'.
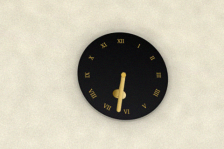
6 h 32 min
